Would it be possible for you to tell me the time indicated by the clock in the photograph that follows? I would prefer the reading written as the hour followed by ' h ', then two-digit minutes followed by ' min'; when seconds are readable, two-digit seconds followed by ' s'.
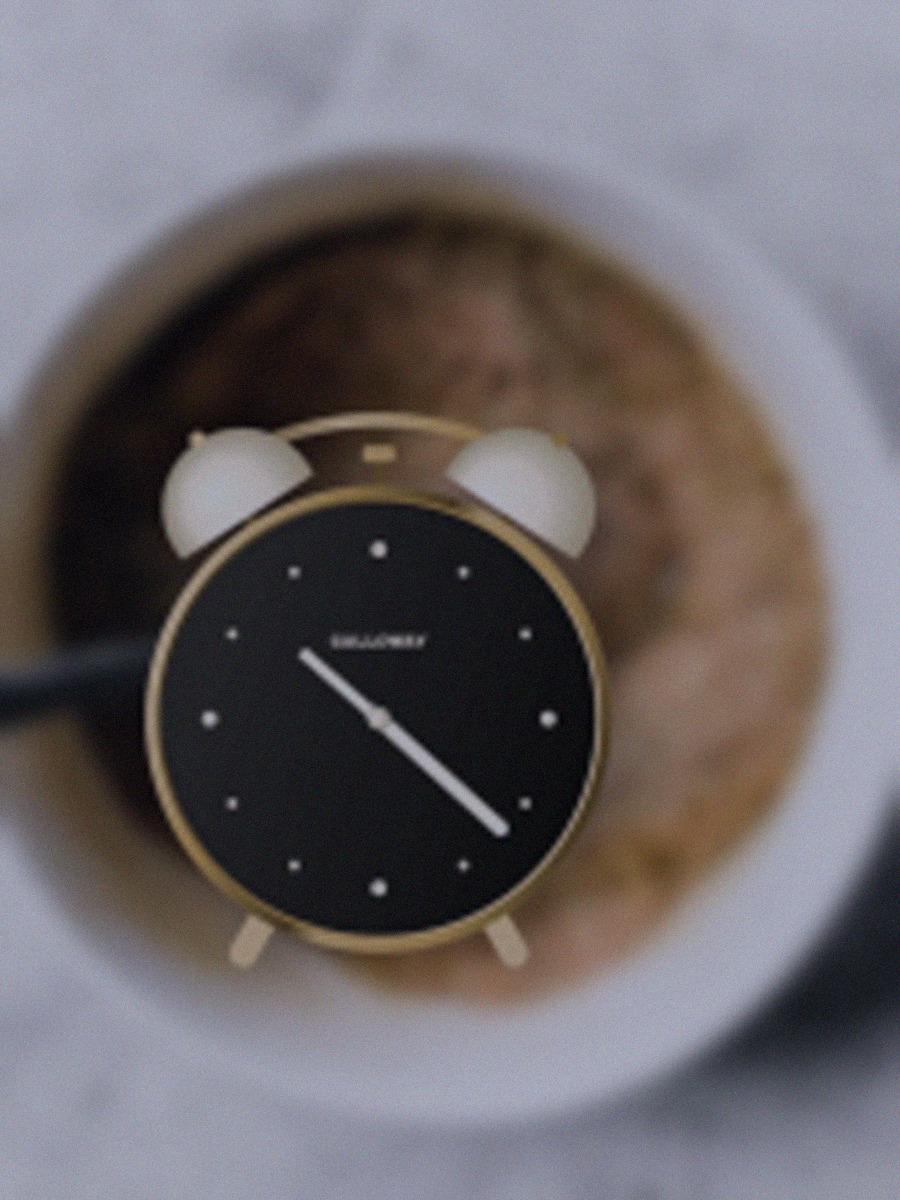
10 h 22 min
